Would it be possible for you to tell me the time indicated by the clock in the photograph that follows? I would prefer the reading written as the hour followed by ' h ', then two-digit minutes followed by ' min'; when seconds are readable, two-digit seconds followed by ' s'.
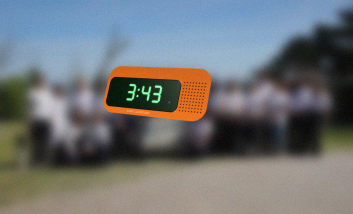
3 h 43 min
